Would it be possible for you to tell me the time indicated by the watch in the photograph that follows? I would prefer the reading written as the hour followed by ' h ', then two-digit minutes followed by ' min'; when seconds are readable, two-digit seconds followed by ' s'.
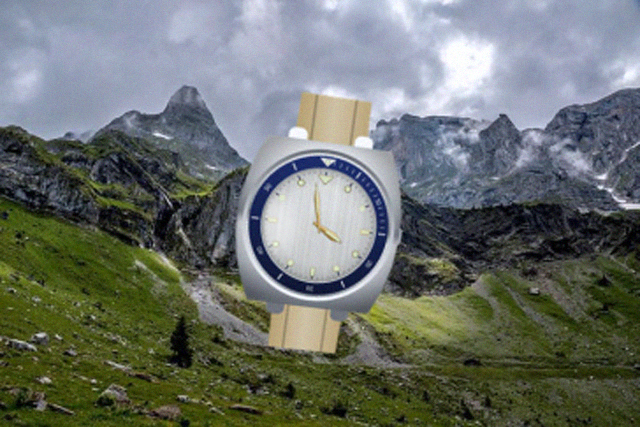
3 h 58 min
